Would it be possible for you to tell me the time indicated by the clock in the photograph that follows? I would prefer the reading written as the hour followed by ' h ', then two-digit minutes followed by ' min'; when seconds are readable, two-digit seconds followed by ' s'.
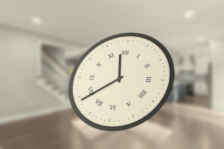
11 h 39 min
